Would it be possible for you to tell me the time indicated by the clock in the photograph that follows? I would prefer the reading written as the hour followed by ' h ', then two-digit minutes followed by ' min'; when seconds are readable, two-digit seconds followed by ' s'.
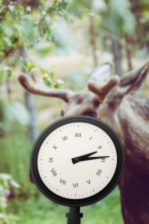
2 h 14 min
